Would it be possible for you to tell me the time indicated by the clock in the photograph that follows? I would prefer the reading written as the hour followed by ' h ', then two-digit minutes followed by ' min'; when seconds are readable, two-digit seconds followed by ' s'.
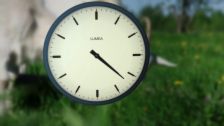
4 h 22 min
